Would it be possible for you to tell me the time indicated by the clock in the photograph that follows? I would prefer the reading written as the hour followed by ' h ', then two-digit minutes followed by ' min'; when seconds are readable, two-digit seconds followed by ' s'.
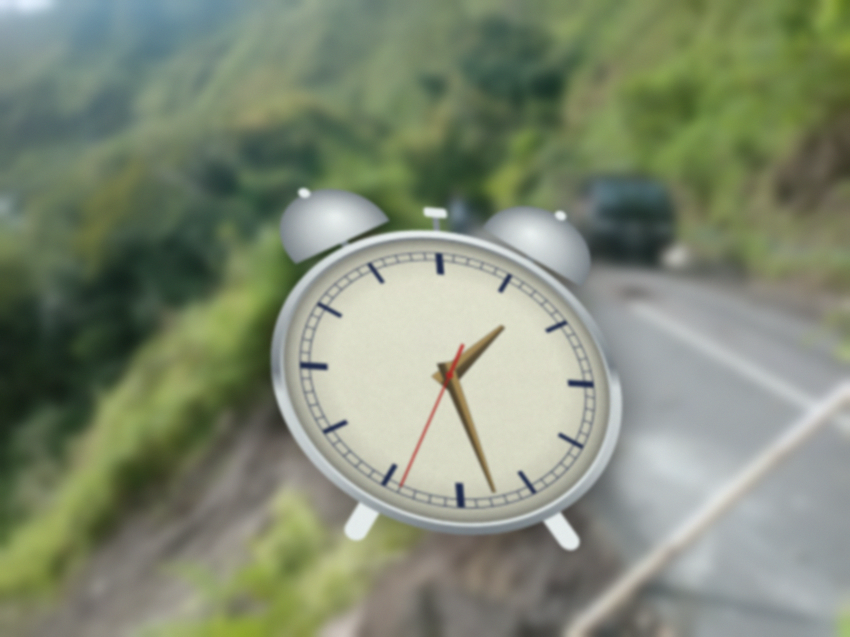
1 h 27 min 34 s
